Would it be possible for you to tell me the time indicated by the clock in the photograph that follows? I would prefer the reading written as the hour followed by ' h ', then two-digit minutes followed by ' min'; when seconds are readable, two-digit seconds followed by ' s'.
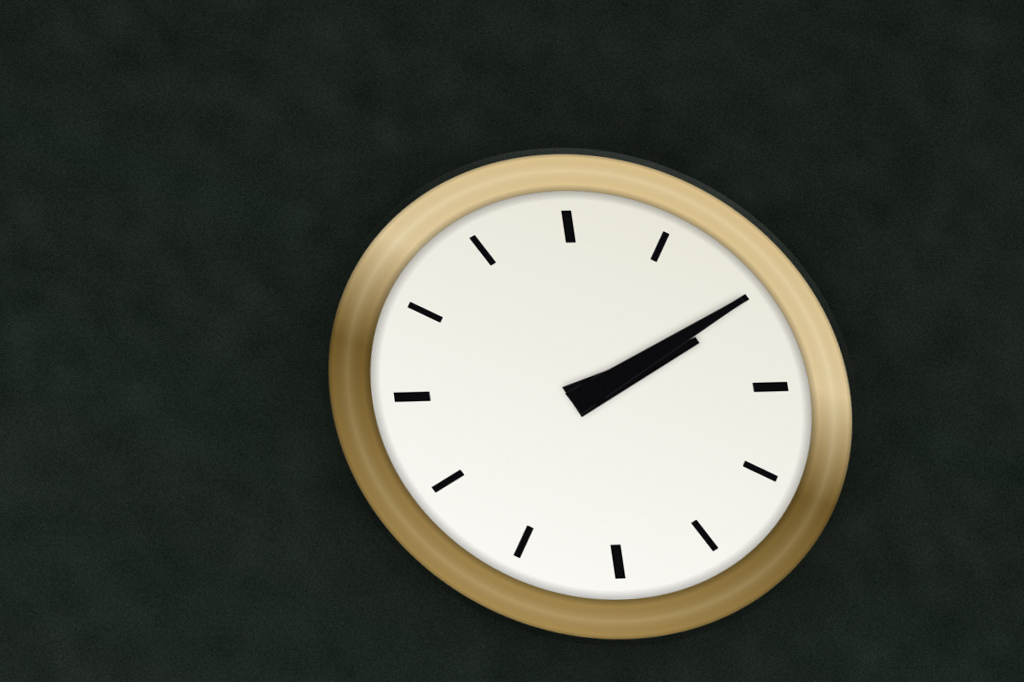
2 h 10 min
